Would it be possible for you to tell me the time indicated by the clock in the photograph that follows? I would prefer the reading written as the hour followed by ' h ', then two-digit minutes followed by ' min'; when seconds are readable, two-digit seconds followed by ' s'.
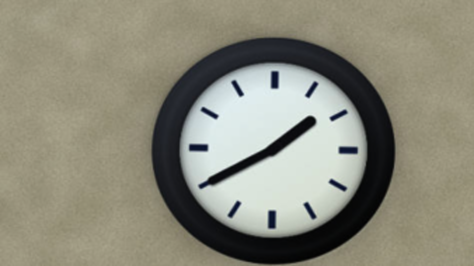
1 h 40 min
